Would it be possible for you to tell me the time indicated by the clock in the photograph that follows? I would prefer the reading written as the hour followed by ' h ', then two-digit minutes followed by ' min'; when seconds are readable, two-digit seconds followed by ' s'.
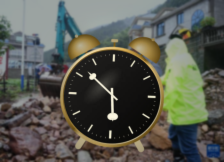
5 h 52 min
